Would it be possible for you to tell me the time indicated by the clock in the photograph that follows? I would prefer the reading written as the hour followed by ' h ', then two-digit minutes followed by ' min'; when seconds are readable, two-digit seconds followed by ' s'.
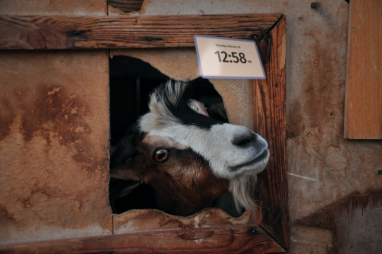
12 h 58 min
